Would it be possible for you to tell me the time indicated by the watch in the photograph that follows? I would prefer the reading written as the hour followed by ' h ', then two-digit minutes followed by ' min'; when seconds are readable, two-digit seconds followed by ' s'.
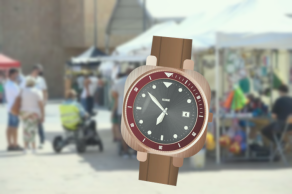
6 h 52 min
